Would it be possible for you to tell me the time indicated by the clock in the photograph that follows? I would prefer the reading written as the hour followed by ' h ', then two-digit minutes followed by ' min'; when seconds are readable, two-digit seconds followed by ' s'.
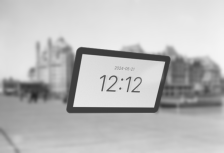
12 h 12 min
